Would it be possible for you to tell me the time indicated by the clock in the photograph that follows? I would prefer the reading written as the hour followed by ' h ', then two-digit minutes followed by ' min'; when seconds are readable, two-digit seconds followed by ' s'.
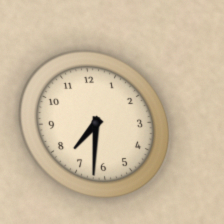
7 h 32 min
